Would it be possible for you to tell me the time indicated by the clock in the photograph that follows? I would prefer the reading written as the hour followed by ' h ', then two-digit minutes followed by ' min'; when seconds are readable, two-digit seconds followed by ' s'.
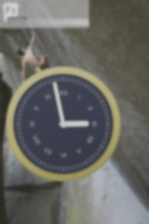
2 h 58 min
